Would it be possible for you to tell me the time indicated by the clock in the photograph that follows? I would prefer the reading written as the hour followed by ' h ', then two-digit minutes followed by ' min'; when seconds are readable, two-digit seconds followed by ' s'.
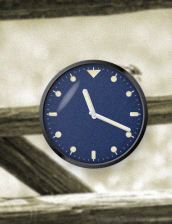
11 h 19 min
